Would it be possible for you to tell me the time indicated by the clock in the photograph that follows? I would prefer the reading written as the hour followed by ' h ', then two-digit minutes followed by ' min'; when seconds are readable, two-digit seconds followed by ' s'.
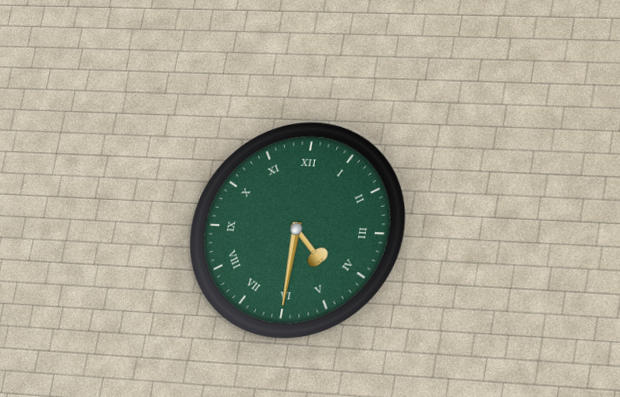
4 h 30 min
